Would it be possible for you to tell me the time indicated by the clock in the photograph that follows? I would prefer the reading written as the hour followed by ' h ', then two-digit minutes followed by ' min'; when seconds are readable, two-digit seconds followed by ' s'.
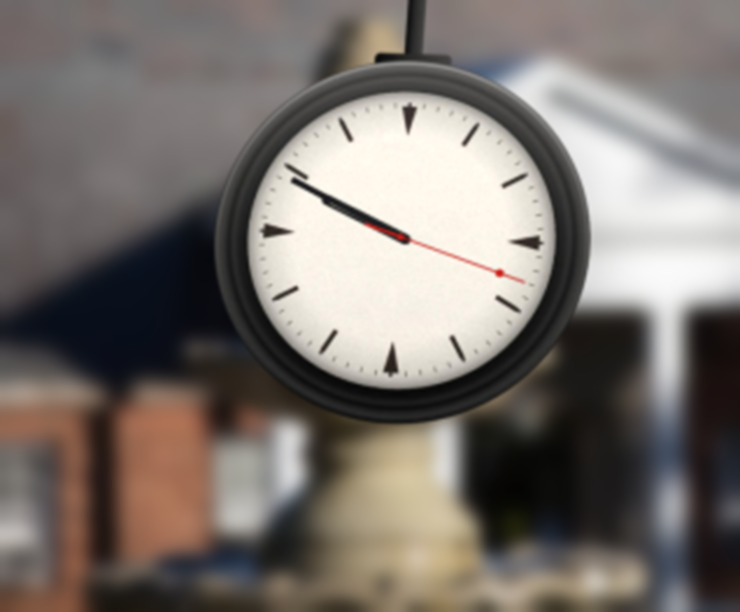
9 h 49 min 18 s
